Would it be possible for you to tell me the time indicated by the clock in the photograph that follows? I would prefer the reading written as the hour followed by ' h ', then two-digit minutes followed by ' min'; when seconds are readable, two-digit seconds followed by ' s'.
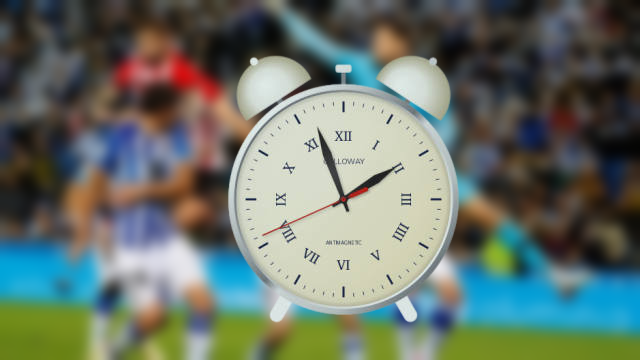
1 h 56 min 41 s
